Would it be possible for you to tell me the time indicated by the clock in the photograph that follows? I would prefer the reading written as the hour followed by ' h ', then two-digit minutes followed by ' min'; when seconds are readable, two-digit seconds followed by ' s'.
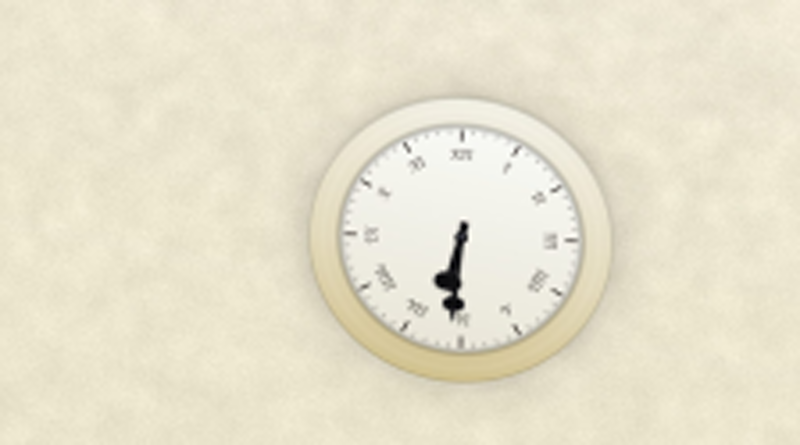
6 h 31 min
